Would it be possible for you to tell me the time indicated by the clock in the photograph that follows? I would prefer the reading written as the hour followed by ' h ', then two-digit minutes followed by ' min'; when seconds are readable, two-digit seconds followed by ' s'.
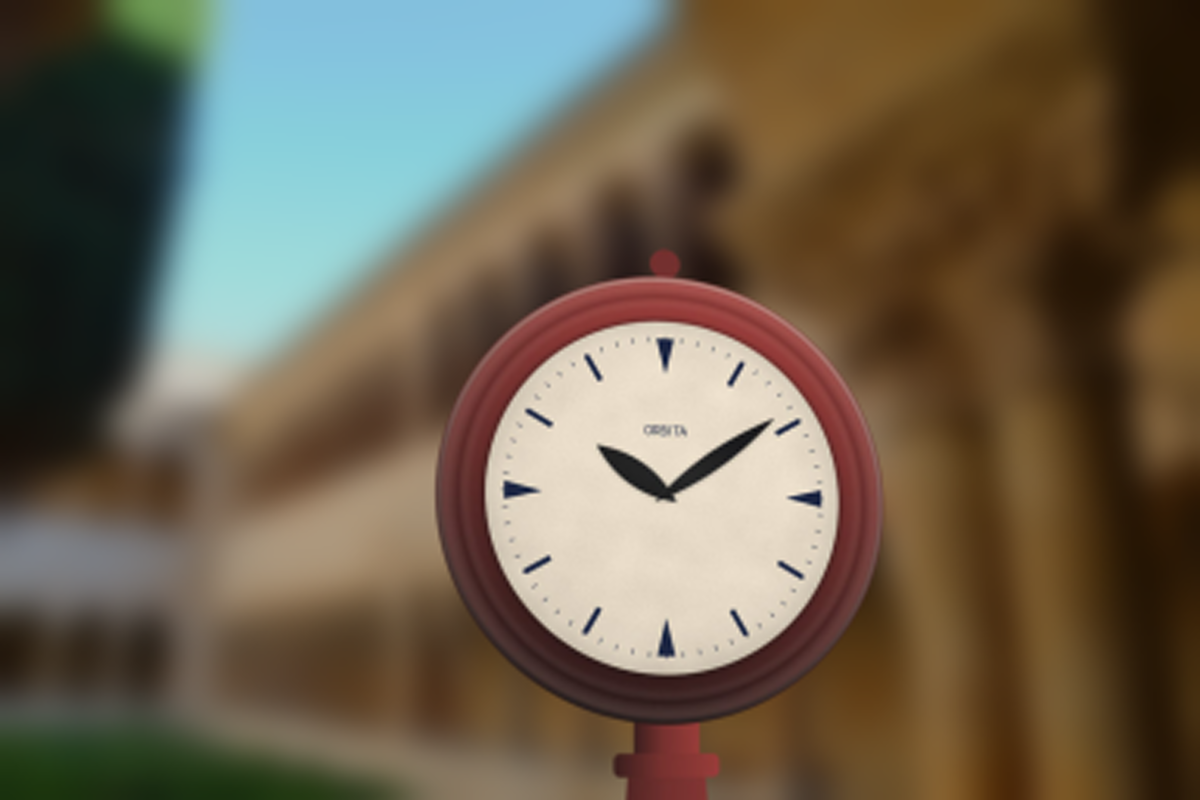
10 h 09 min
